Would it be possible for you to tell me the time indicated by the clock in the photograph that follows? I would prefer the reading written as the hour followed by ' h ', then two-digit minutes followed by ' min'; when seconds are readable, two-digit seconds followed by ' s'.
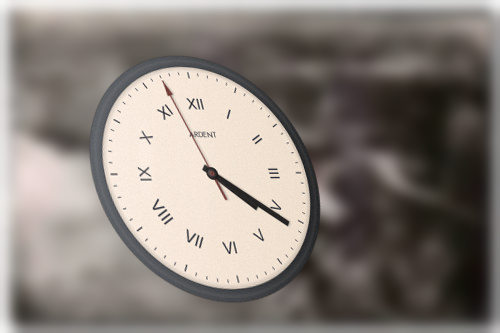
4 h 20 min 57 s
